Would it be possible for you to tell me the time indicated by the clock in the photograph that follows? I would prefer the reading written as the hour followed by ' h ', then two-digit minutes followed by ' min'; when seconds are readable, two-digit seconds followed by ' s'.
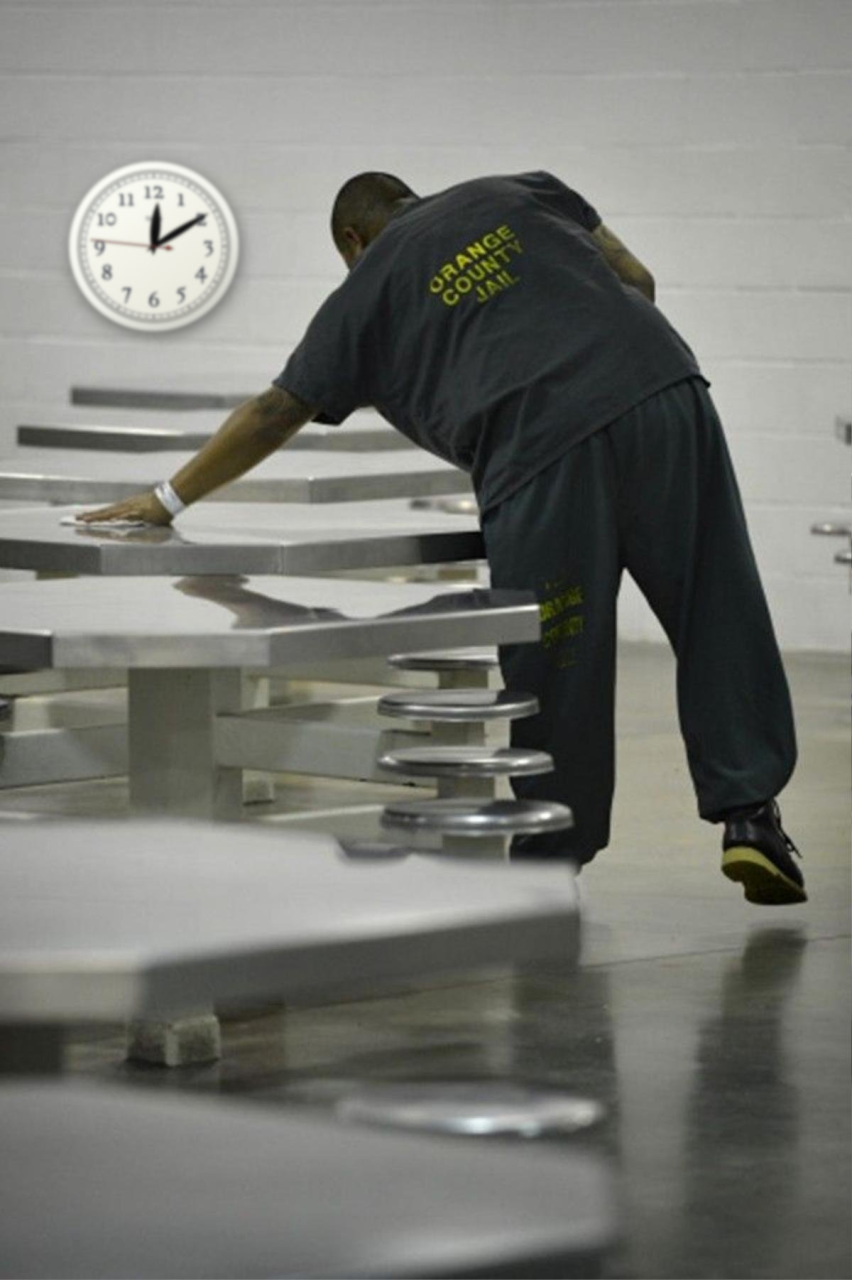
12 h 09 min 46 s
